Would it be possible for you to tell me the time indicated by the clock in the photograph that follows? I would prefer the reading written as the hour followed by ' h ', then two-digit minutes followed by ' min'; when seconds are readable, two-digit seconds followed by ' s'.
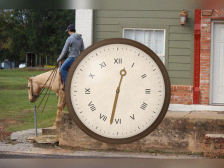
12 h 32 min
